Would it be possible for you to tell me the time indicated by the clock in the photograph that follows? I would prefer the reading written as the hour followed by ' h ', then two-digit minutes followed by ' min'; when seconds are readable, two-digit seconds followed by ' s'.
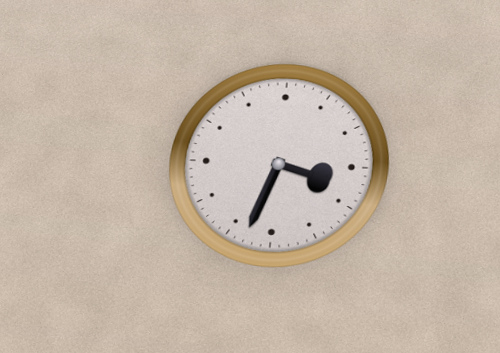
3 h 33 min
